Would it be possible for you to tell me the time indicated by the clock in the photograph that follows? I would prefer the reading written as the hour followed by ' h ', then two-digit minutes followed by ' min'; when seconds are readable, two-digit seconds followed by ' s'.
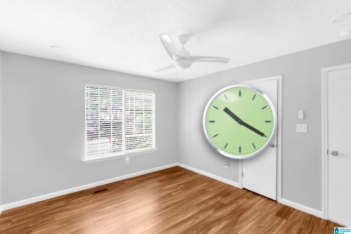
10 h 20 min
